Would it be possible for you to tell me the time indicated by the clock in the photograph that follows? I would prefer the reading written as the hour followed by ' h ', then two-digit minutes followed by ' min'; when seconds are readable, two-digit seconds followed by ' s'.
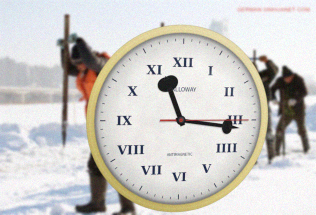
11 h 16 min 15 s
